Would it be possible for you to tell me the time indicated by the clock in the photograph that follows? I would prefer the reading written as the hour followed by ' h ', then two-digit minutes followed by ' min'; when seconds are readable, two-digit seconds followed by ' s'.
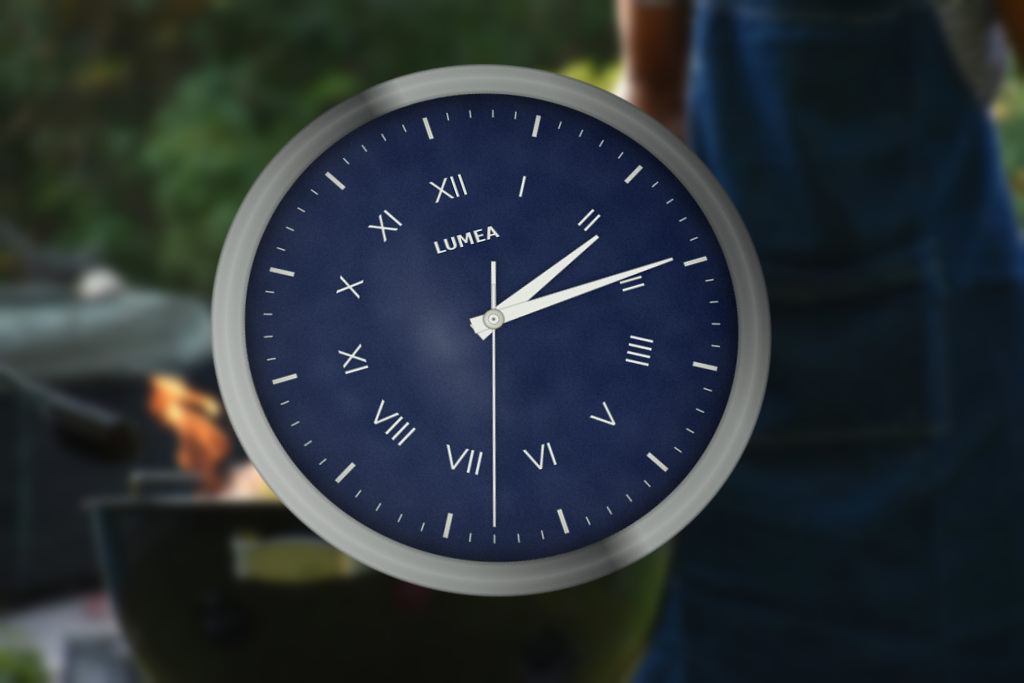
2 h 14 min 33 s
